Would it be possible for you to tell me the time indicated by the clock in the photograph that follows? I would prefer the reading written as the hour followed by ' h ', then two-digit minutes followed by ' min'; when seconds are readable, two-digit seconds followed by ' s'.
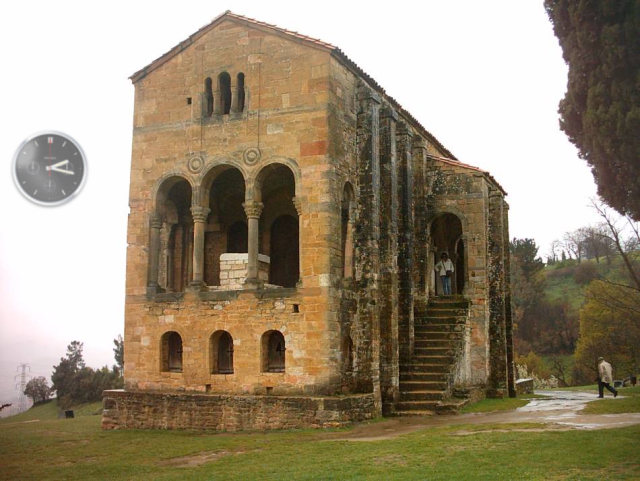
2 h 17 min
